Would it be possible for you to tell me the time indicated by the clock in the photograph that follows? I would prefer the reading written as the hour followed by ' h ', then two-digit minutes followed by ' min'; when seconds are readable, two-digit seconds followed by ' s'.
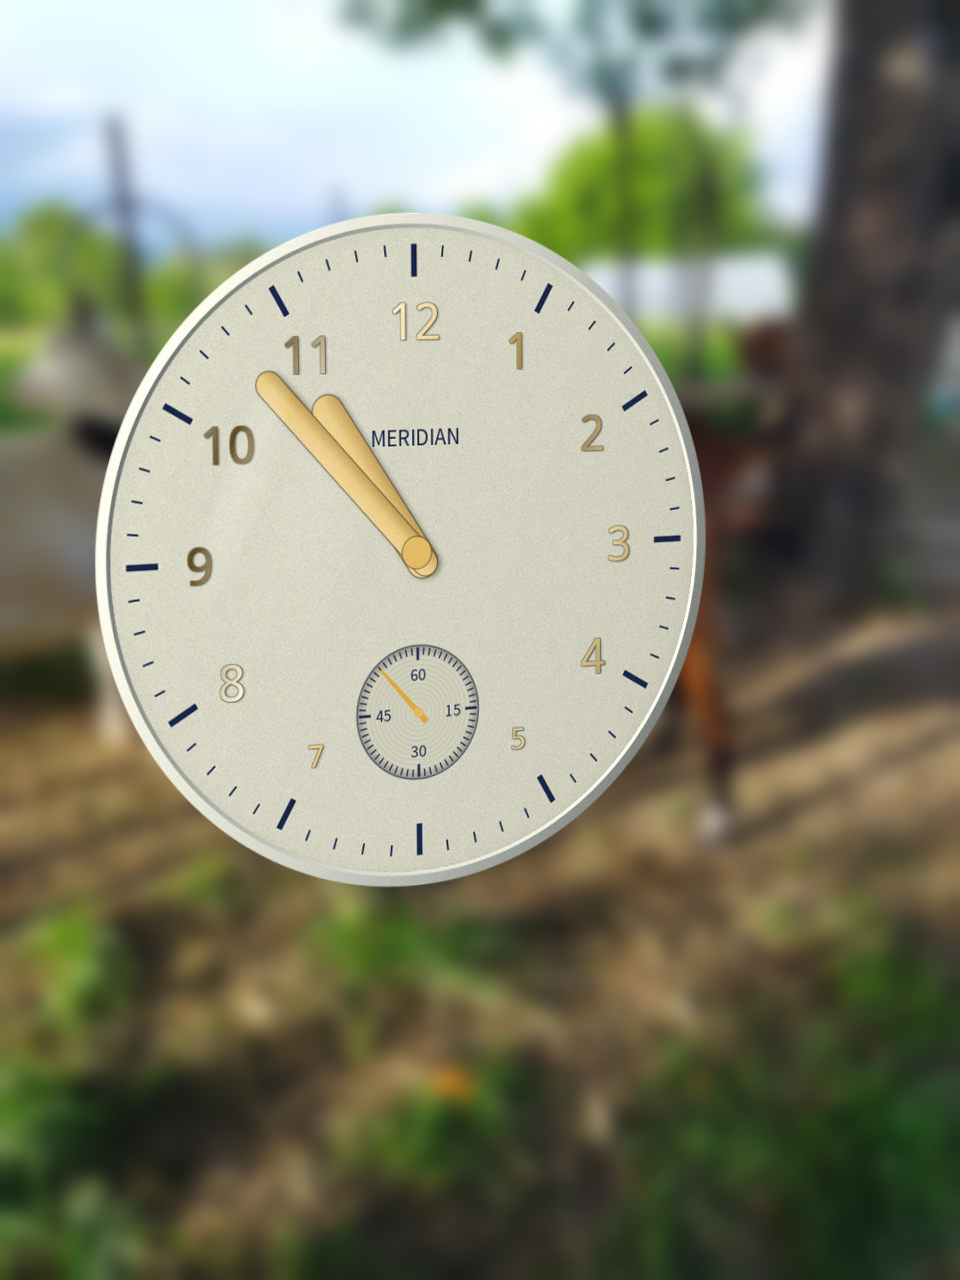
10 h 52 min 53 s
